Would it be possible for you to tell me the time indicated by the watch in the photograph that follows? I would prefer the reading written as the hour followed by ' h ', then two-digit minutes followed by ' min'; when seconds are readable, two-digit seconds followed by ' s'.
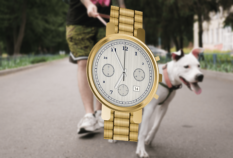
6 h 55 min
